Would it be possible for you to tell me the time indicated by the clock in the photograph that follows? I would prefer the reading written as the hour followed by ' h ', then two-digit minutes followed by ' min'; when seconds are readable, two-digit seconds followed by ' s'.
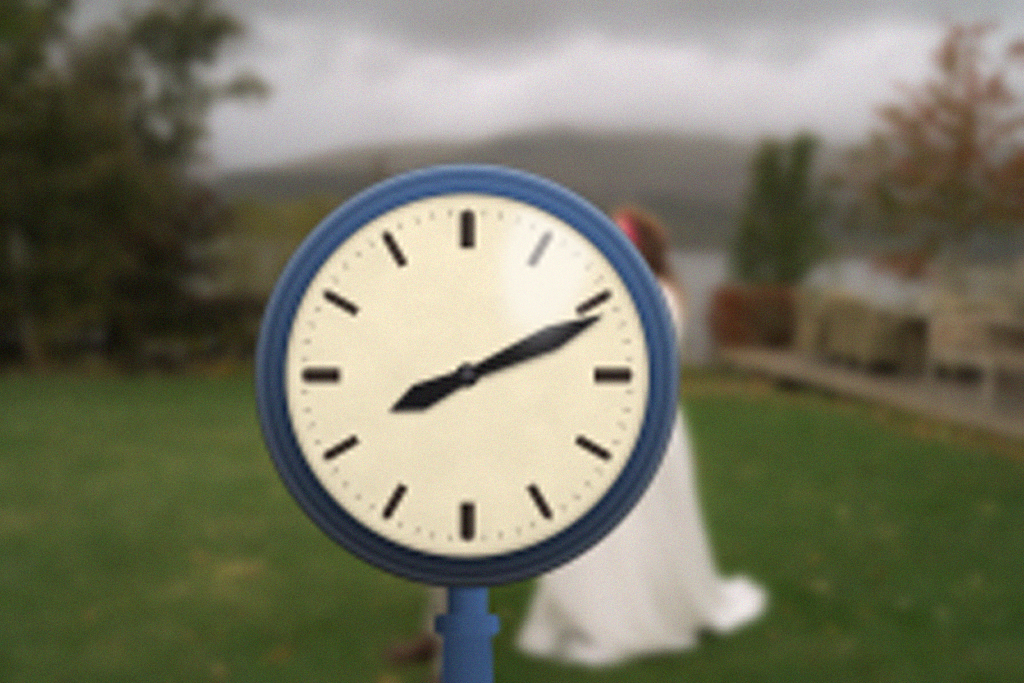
8 h 11 min
